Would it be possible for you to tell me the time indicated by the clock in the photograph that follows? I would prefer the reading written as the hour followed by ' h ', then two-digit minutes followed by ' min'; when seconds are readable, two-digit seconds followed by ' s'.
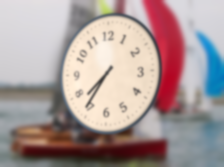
7 h 36 min
